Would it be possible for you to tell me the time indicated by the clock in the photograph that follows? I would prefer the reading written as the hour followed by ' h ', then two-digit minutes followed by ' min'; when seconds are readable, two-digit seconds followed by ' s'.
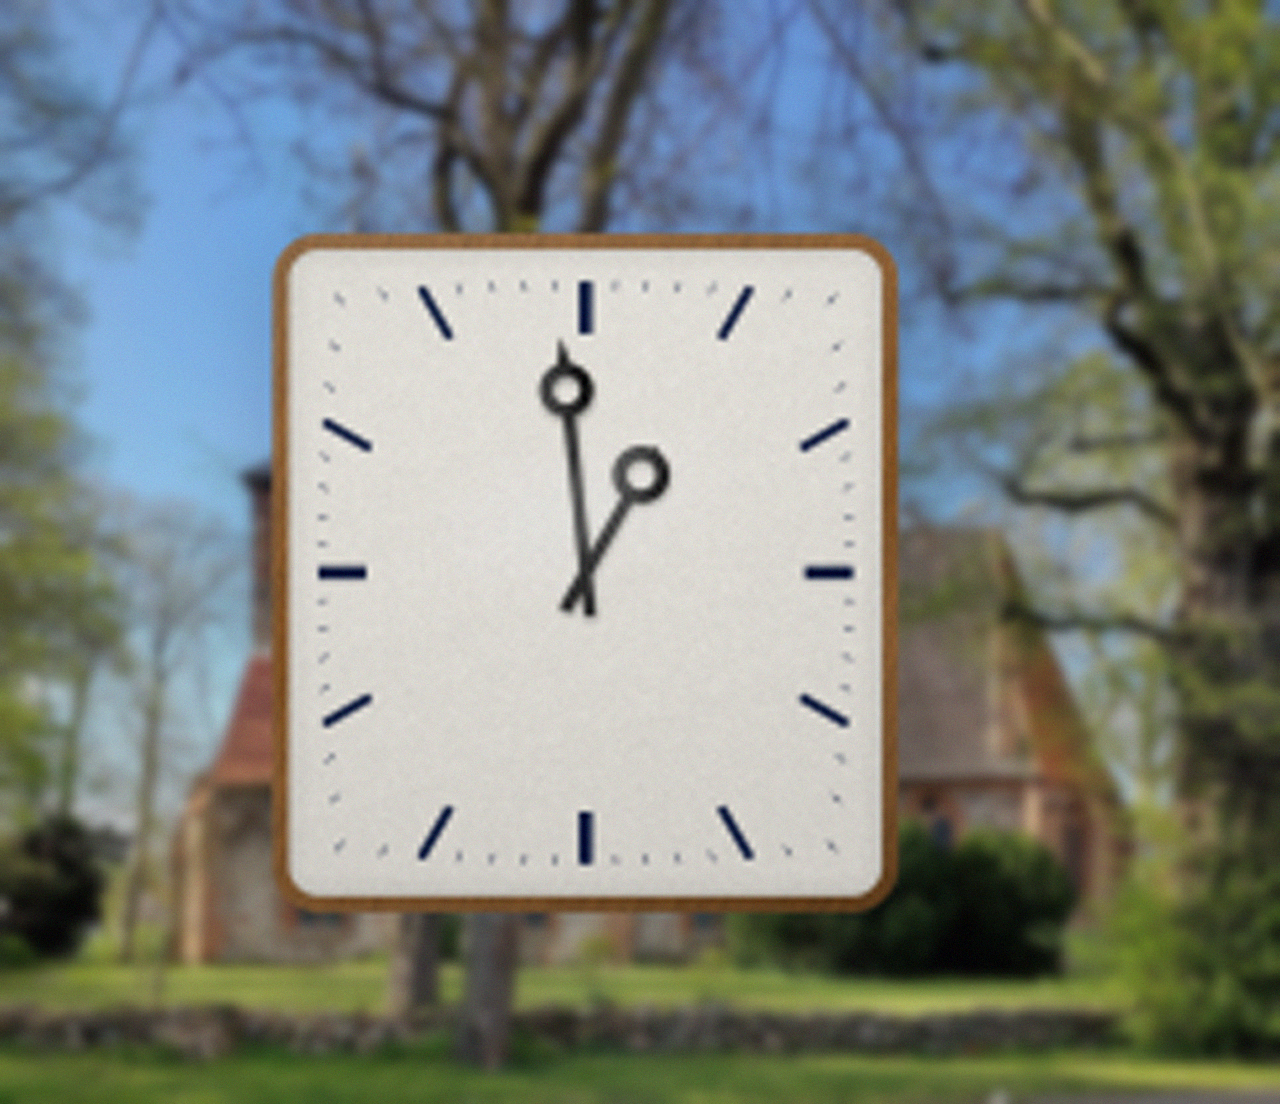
12 h 59 min
